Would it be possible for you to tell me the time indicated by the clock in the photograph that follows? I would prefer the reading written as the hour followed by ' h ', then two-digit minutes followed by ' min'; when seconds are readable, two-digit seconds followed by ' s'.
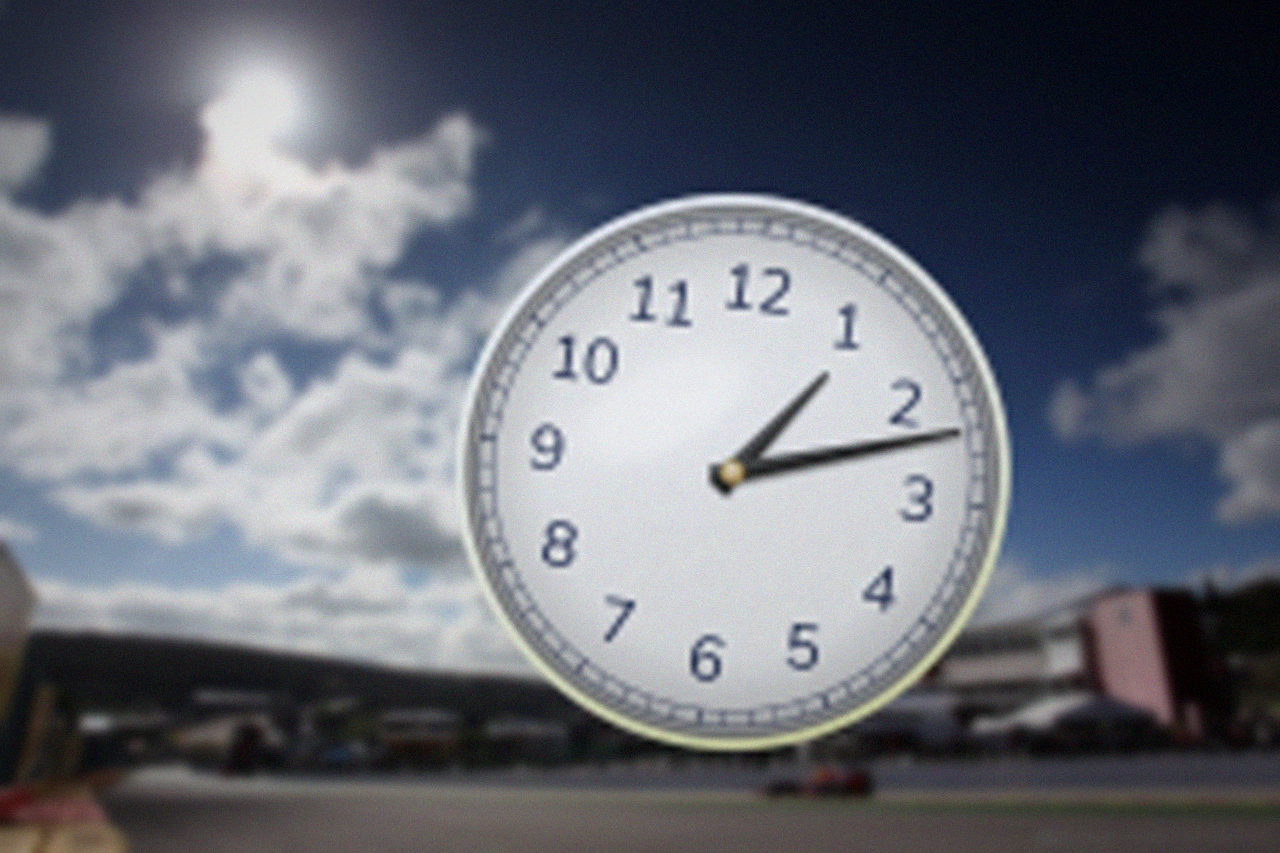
1 h 12 min
